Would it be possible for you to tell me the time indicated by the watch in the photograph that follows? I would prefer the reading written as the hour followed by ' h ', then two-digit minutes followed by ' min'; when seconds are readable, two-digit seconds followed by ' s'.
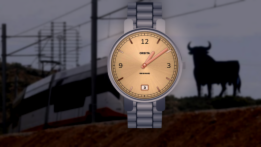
1 h 09 min
